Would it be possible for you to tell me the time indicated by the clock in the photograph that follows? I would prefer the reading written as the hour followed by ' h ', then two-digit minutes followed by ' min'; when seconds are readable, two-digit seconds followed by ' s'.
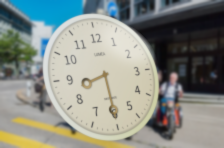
8 h 30 min
